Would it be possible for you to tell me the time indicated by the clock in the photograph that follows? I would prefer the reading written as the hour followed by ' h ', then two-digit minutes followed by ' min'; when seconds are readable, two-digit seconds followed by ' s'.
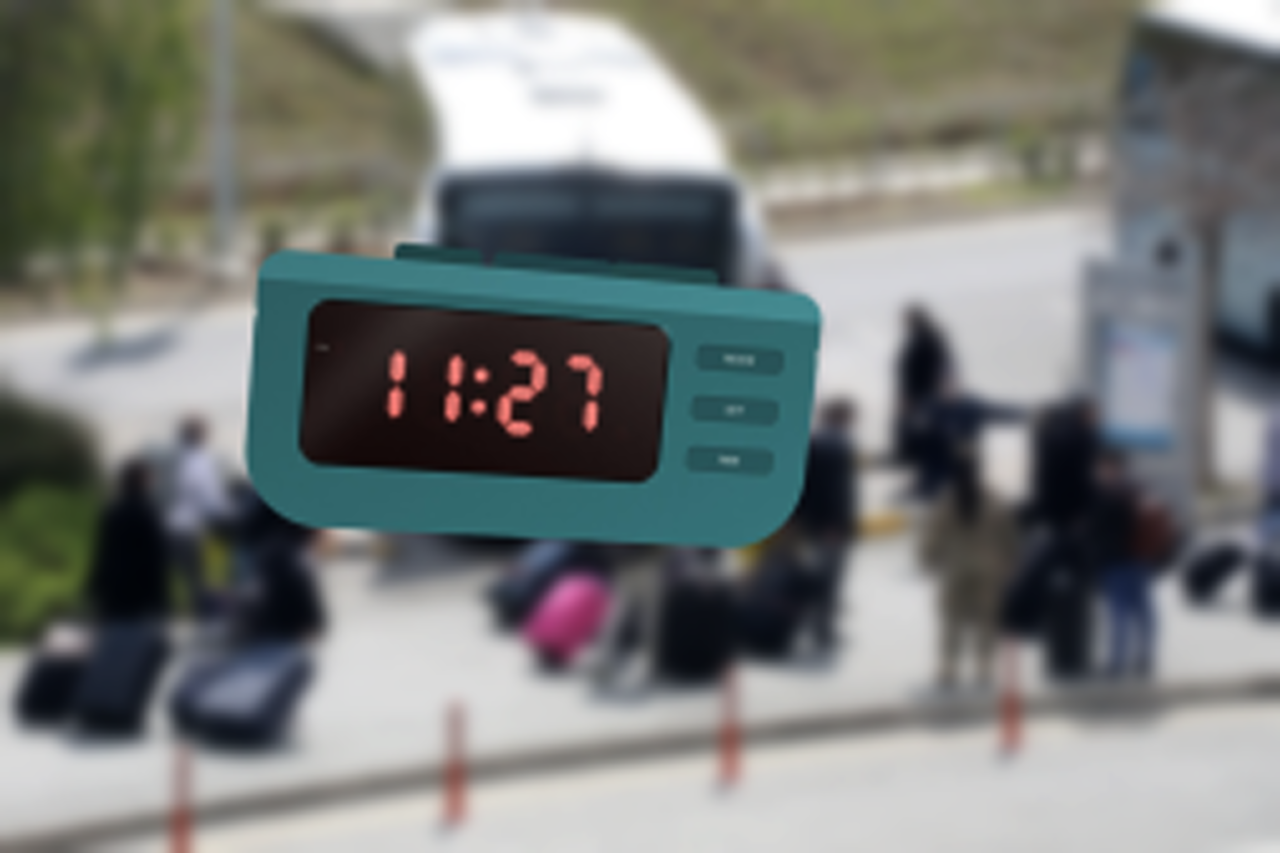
11 h 27 min
